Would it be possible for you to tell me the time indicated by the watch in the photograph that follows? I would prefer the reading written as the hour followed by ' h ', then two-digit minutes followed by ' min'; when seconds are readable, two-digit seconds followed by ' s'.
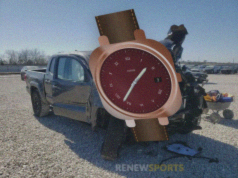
1 h 37 min
